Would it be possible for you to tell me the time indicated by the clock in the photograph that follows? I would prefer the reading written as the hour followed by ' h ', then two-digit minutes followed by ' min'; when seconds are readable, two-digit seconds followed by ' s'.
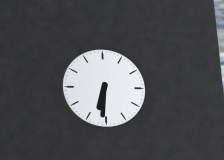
6 h 31 min
